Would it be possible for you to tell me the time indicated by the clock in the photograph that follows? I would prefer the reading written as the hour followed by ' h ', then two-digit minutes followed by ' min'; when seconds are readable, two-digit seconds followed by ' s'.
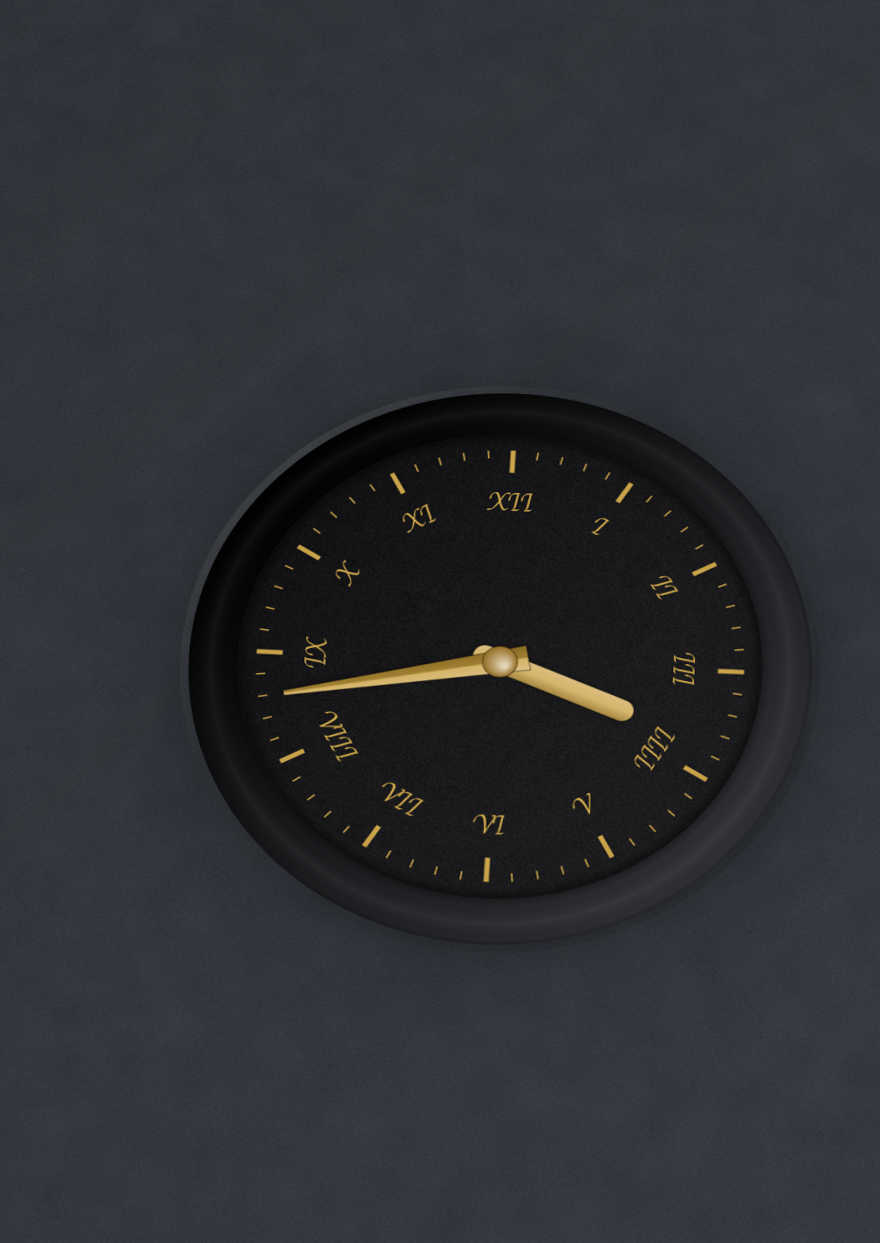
3 h 43 min
